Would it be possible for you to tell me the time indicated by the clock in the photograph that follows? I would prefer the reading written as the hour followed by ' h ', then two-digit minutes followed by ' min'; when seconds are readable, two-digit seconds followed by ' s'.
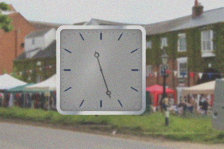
11 h 27 min
